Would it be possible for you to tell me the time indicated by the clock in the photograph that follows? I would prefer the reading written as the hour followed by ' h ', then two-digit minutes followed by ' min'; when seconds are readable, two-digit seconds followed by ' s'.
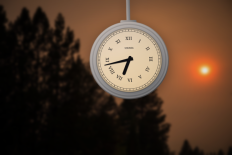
6 h 43 min
